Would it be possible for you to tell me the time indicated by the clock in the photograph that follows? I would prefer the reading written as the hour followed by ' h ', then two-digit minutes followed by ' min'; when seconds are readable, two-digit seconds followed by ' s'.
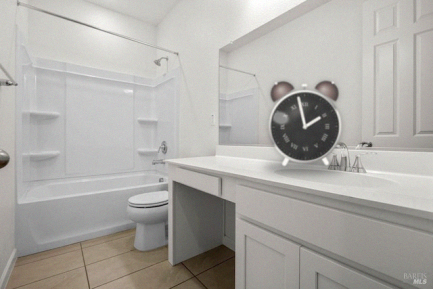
1 h 58 min
